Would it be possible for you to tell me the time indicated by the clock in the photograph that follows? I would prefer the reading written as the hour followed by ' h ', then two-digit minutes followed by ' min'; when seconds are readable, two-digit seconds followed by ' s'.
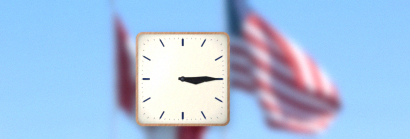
3 h 15 min
